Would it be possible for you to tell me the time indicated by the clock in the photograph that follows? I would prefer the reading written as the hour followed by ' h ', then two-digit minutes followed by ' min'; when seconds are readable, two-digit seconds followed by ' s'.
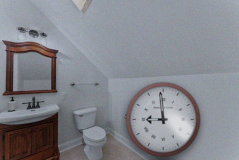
8 h 59 min
